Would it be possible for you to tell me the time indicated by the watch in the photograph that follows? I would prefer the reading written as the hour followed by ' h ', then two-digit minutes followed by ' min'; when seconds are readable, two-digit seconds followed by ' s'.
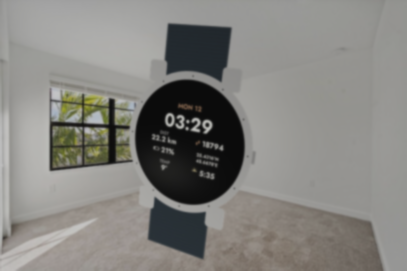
3 h 29 min
